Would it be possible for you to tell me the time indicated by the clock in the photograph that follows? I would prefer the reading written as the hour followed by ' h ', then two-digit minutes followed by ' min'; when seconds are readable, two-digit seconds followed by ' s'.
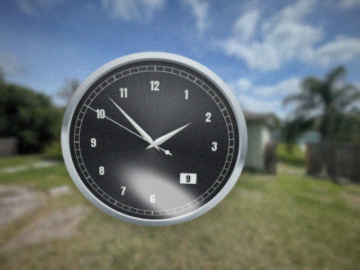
1 h 52 min 50 s
